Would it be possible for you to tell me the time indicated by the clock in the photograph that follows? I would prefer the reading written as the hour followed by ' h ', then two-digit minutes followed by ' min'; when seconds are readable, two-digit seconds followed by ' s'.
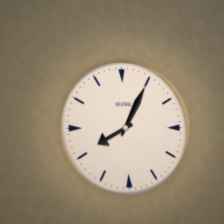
8 h 05 min
